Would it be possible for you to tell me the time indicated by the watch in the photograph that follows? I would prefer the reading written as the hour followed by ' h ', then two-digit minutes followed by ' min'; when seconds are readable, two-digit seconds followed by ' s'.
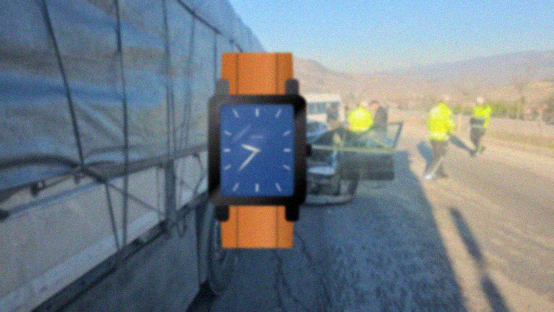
9 h 37 min
